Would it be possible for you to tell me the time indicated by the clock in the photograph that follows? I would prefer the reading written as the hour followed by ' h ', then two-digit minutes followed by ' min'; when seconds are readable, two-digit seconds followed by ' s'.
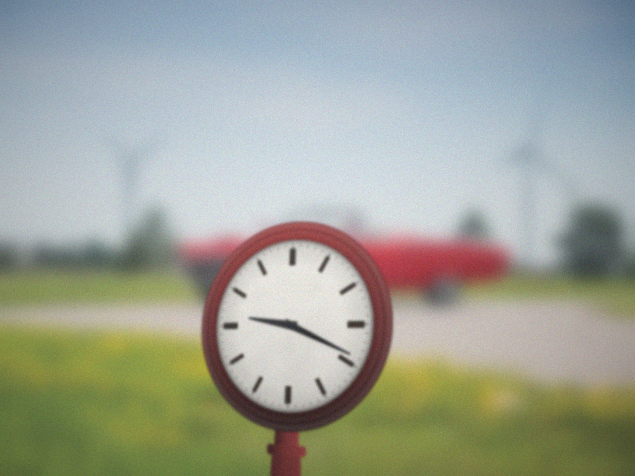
9 h 19 min
